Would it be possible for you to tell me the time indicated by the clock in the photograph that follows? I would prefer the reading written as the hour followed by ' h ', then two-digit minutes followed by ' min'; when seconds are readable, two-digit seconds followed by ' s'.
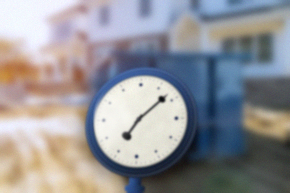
7 h 08 min
